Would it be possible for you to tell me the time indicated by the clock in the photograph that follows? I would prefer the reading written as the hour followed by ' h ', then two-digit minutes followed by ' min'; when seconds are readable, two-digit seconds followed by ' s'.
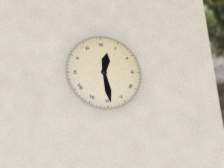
12 h 29 min
